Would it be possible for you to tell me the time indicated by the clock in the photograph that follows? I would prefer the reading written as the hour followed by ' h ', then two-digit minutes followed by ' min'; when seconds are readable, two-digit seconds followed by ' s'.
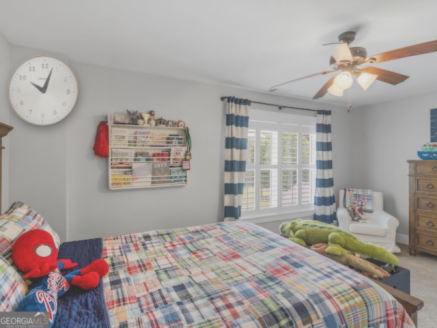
10 h 03 min
